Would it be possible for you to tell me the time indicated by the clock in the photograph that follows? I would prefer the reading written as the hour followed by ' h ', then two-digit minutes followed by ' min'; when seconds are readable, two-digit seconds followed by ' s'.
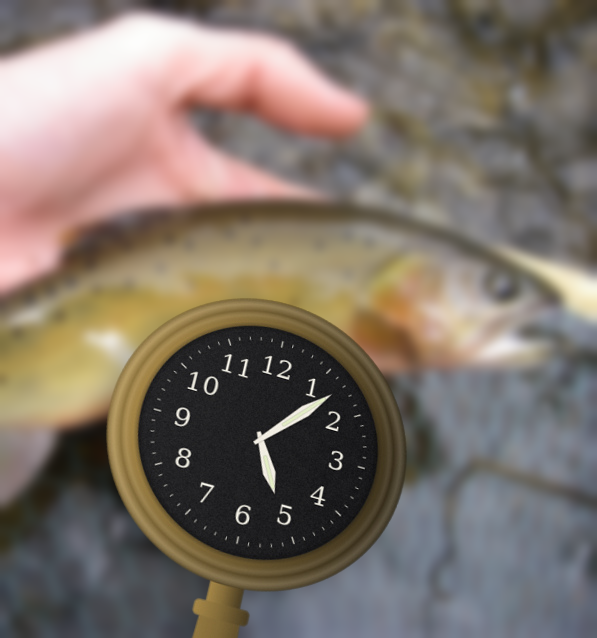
5 h 07 min
